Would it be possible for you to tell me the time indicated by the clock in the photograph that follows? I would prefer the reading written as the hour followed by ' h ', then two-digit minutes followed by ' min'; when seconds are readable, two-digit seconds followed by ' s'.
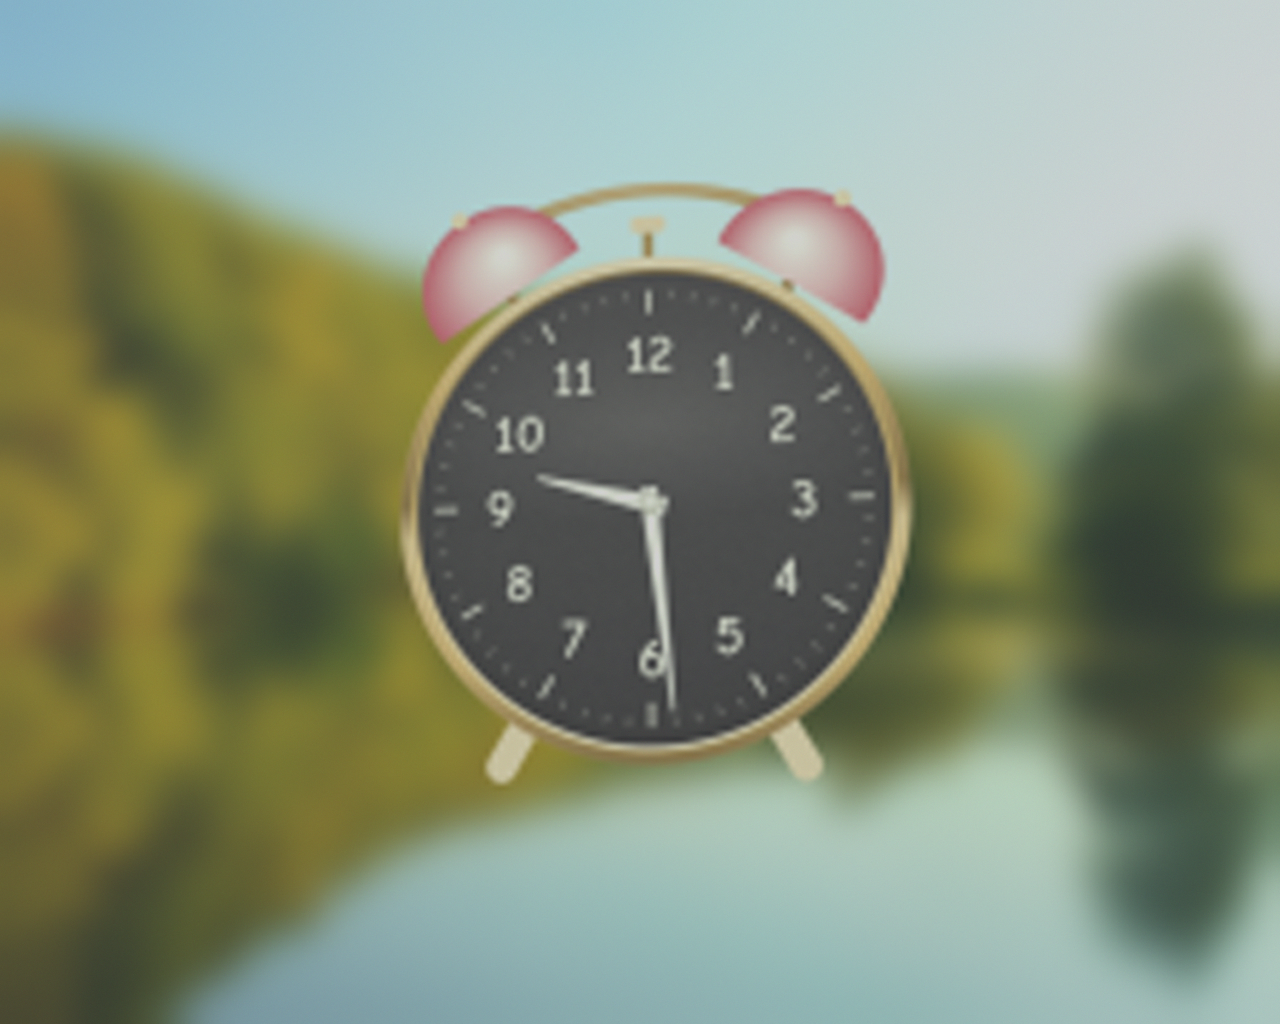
9 h 29 min
